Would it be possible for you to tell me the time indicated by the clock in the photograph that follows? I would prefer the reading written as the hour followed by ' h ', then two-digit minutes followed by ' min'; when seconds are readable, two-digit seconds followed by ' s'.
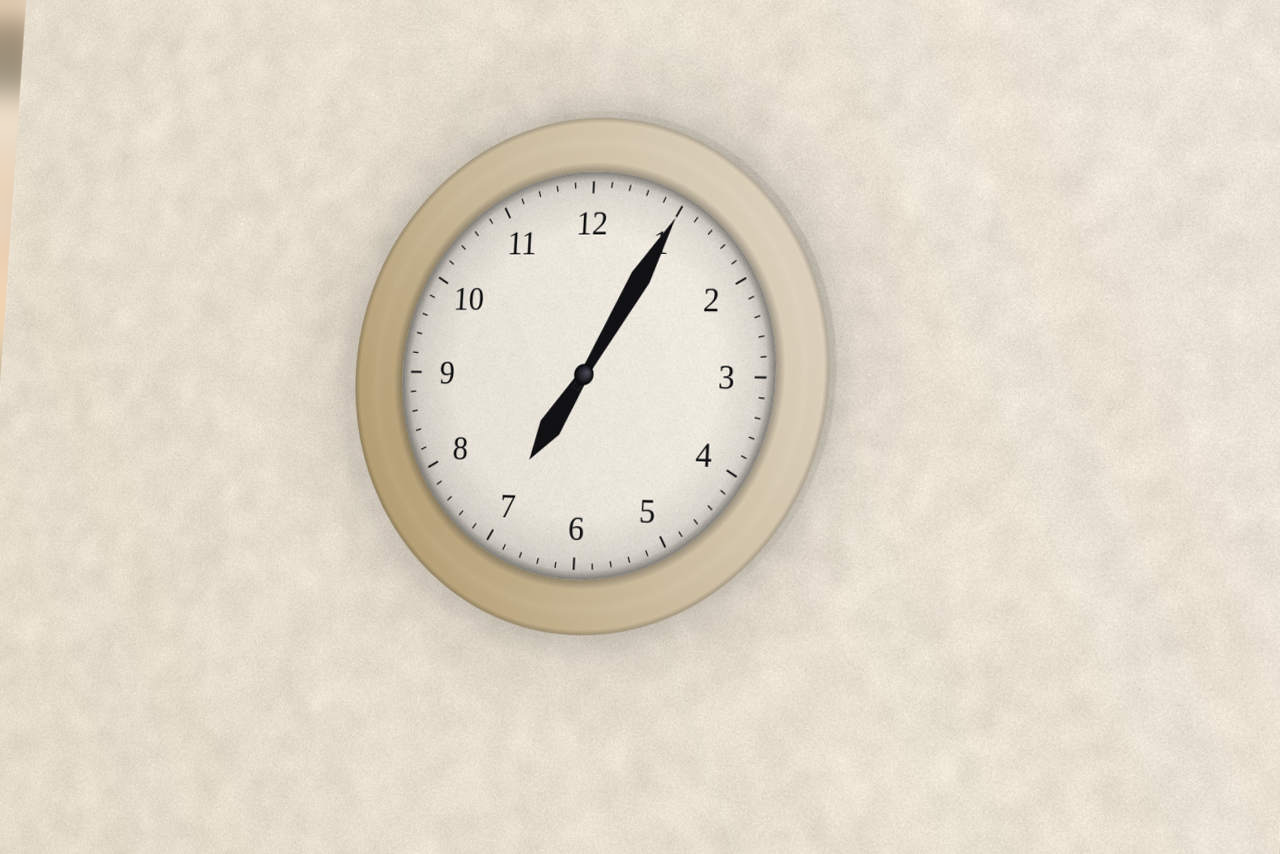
7 h 05 min
